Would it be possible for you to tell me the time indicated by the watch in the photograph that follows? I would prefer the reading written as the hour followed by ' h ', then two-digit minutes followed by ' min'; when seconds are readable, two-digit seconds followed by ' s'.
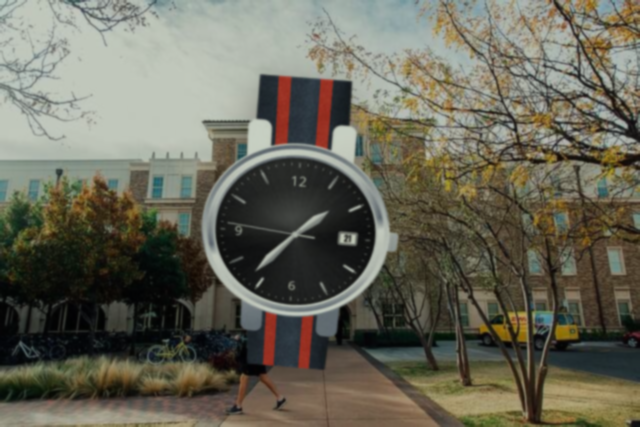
1 h 36 min 46 s
